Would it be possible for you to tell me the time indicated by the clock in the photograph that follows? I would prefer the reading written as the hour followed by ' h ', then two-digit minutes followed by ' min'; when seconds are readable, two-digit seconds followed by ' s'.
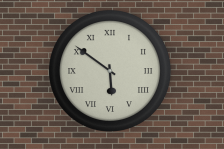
5 h 51 min
